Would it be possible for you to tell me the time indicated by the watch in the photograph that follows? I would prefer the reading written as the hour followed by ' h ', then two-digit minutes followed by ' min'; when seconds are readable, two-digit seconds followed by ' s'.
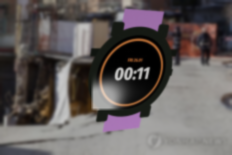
0 h 11 min
